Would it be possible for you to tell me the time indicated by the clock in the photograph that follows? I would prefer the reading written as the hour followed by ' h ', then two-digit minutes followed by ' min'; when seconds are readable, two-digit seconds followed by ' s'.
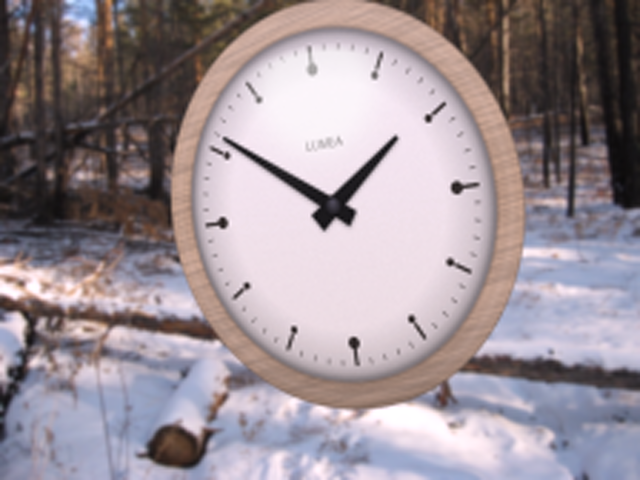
1 h 51 min
